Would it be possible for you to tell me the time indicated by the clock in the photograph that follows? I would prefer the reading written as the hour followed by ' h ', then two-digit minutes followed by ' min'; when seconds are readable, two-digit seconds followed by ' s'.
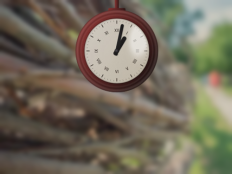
1 h 02 min
